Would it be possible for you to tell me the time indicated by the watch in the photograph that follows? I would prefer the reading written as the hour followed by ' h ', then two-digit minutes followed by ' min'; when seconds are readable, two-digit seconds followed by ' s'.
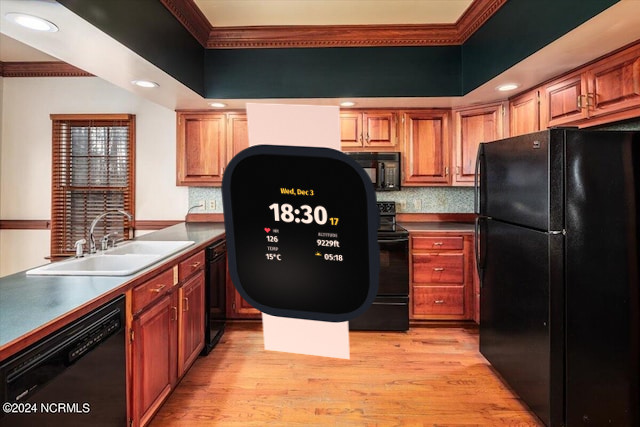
18 h 30 min 17 s
